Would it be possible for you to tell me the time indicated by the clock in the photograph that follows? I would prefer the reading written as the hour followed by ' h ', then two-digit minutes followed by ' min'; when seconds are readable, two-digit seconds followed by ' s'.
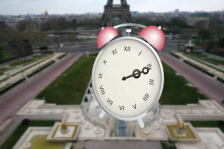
2 h 11 min
